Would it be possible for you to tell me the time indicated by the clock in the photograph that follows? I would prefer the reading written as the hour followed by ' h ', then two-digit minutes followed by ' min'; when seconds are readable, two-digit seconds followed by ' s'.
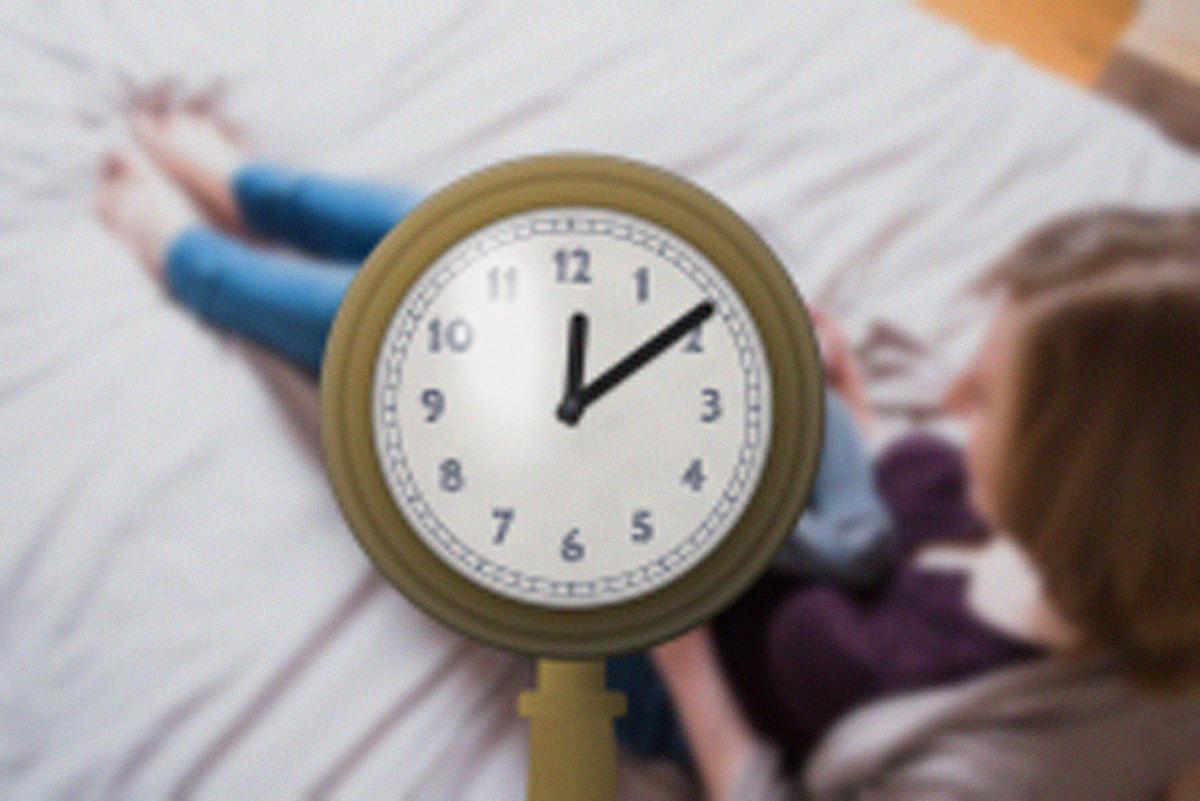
12 h 09 min
